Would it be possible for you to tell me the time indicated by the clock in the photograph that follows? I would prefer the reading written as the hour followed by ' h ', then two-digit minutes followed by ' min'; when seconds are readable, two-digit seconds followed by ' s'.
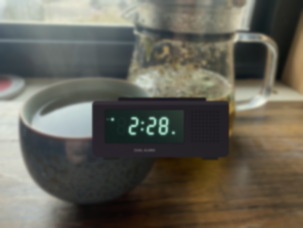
2 h 28 min
